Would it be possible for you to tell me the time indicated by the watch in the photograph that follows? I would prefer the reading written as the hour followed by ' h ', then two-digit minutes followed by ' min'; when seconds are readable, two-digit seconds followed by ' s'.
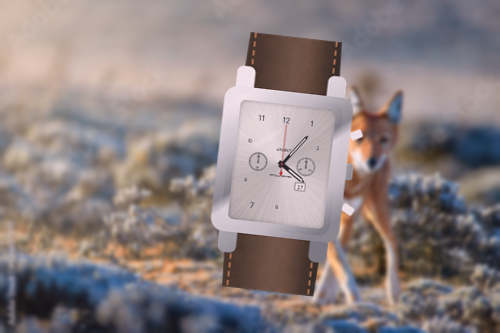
4 h 06 min
